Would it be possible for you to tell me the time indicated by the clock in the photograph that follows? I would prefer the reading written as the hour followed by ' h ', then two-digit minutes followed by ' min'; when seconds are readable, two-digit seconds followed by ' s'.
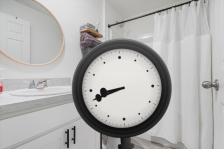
8 h 42 min
